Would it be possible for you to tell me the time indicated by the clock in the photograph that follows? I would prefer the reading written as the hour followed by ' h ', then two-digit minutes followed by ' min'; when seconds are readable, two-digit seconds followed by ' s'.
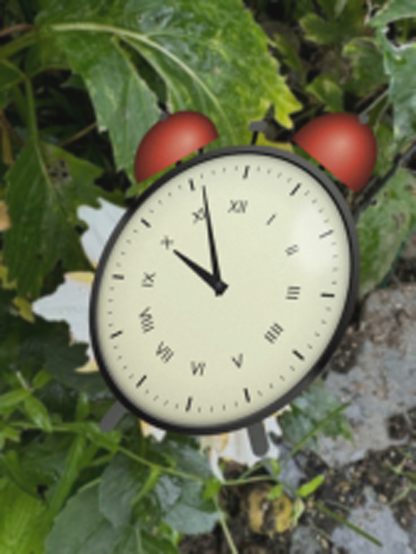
9 h 56 min
